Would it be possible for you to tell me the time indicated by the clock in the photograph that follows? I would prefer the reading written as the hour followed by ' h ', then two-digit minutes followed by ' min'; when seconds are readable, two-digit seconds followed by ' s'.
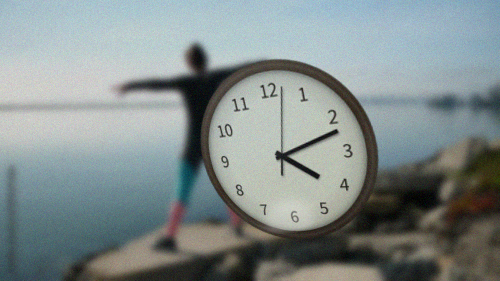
4 h 12 min 02 s
